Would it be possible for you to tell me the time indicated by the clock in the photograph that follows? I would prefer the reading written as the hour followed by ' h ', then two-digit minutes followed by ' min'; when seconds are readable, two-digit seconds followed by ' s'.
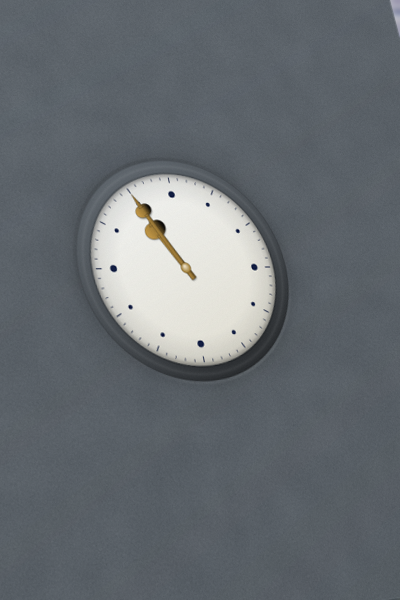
10 h 55 min
